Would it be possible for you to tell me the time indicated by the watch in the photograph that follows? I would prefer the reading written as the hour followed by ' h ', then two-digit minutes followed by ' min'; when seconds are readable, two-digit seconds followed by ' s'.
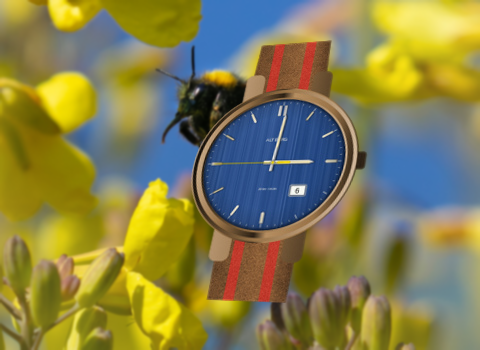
3 h 00 min 45 s
